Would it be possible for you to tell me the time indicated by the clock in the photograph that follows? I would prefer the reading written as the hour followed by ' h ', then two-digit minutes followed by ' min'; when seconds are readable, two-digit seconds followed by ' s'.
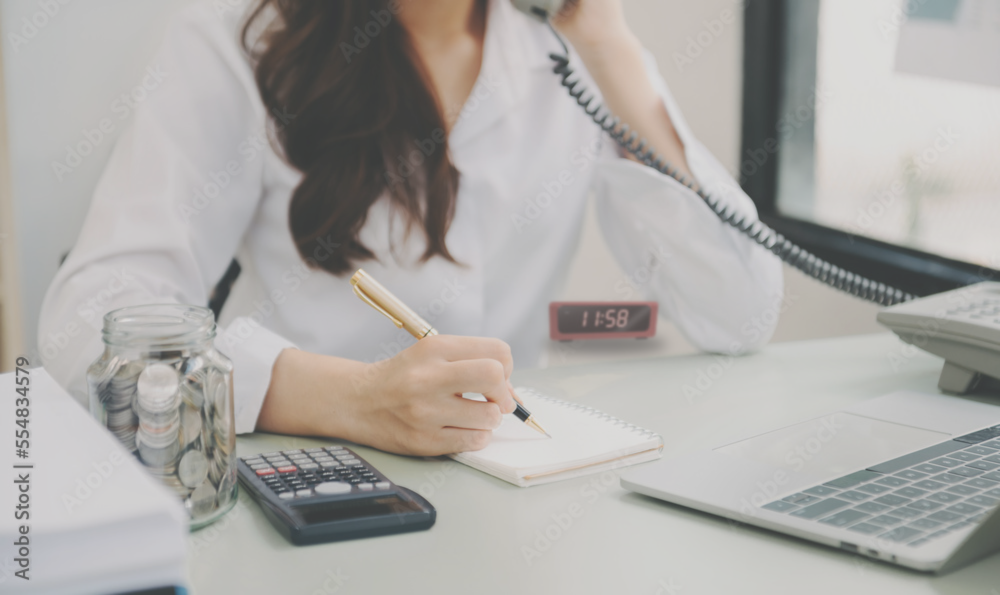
11 h 58 min
